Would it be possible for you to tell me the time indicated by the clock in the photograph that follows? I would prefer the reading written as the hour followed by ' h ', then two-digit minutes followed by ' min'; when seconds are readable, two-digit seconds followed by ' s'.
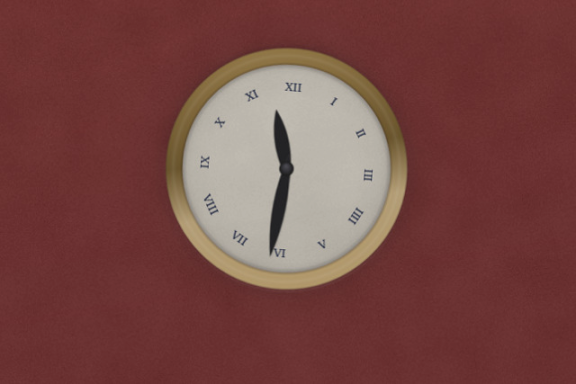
11 h 31 min
